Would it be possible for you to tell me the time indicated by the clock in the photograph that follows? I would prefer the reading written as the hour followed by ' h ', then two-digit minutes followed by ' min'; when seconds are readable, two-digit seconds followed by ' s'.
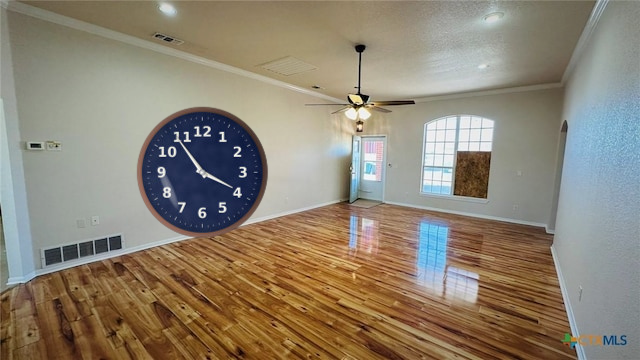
3 h 54 min
